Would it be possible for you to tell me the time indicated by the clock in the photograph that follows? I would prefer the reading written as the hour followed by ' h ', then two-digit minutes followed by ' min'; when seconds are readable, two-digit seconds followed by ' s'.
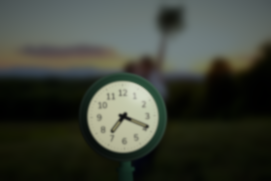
7 h 19 min
